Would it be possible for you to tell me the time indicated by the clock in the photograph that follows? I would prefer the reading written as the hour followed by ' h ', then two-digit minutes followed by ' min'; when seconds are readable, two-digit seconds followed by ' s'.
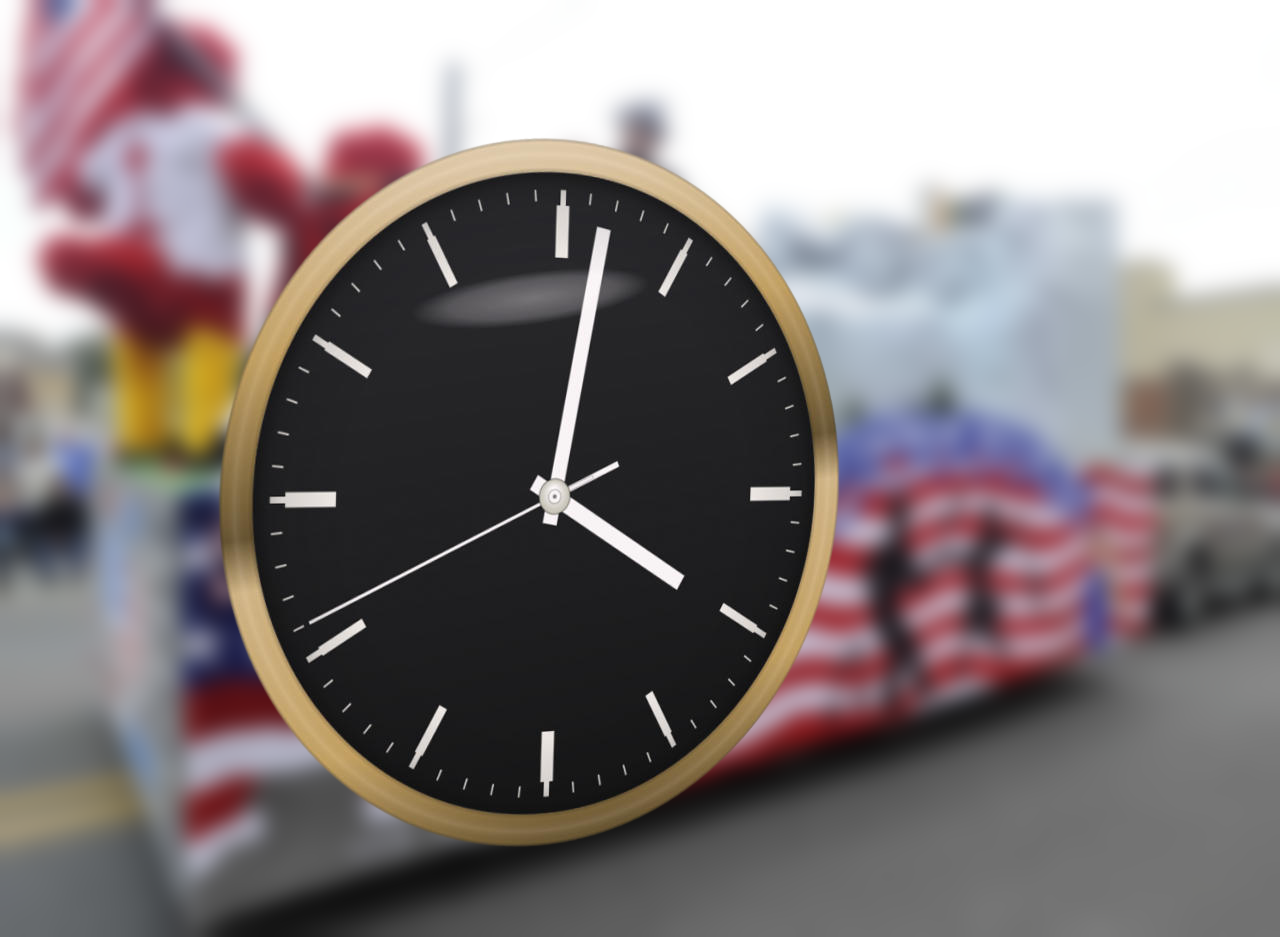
4 h 01 min 41 s
